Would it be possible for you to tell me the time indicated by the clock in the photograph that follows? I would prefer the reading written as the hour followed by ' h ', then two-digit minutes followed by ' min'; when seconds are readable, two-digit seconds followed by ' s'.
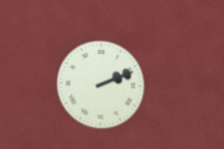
2 h 11 min
